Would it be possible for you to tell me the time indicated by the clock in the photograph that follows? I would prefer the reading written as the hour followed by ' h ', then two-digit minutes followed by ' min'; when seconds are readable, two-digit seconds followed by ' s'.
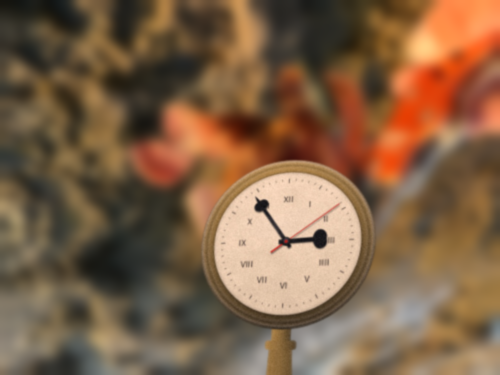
2 h 54 min 09 s
